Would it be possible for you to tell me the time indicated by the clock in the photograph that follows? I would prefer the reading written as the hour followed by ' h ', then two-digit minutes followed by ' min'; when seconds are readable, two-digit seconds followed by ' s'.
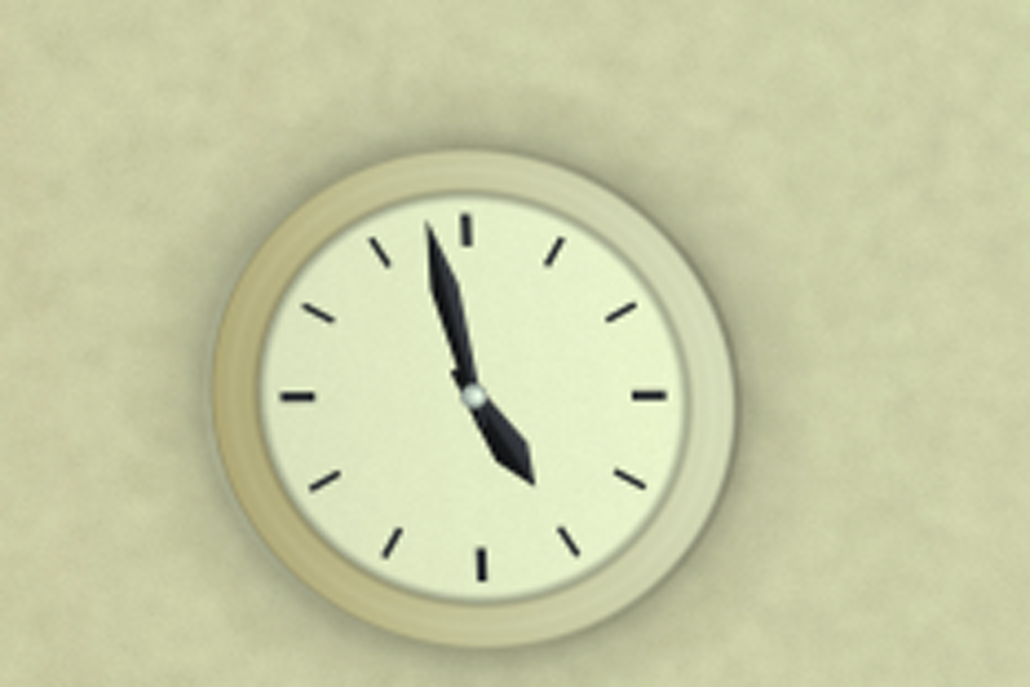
4 h 58 min
